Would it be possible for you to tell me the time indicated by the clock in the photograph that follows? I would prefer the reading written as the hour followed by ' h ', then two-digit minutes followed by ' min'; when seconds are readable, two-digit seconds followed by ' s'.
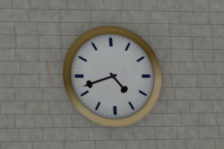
4 h 42 min
